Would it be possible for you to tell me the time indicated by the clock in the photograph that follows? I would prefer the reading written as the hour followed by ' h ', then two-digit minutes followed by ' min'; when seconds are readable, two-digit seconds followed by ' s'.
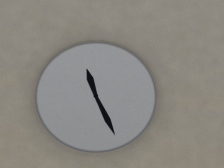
11 h 26 min
